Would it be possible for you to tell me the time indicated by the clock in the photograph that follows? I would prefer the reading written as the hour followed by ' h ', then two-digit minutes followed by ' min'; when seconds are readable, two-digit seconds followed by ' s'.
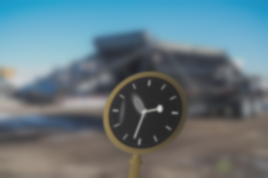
2 h 32 min
